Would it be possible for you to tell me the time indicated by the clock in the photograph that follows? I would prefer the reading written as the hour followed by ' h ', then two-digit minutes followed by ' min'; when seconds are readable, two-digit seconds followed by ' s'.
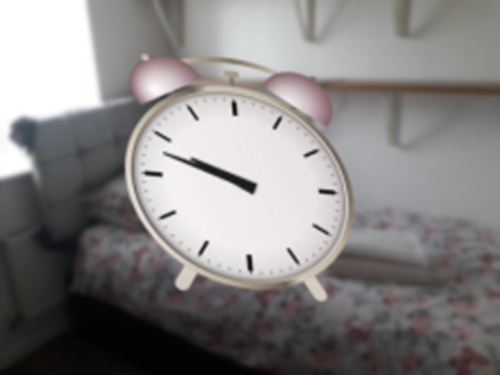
9 h 48 min
